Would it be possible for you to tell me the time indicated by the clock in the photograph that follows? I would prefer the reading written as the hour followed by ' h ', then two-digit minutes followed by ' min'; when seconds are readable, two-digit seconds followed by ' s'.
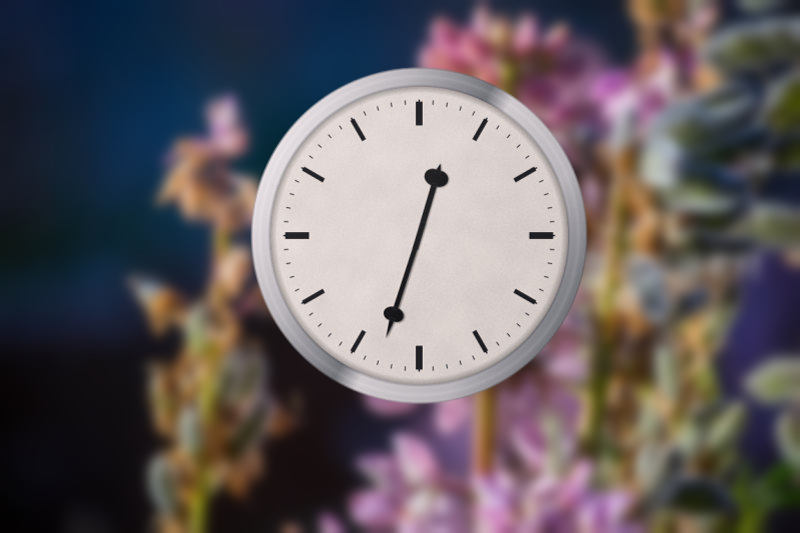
12 h 33 min
